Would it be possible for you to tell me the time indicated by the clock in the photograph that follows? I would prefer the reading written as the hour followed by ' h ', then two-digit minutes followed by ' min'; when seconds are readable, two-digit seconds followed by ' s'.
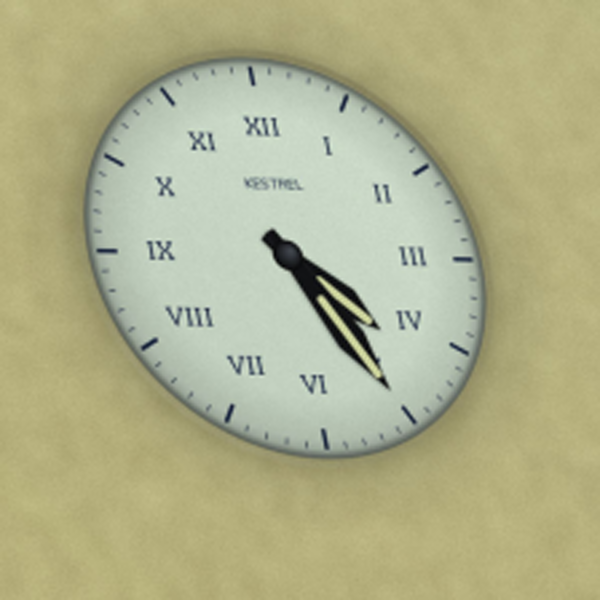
4 h 25 min
